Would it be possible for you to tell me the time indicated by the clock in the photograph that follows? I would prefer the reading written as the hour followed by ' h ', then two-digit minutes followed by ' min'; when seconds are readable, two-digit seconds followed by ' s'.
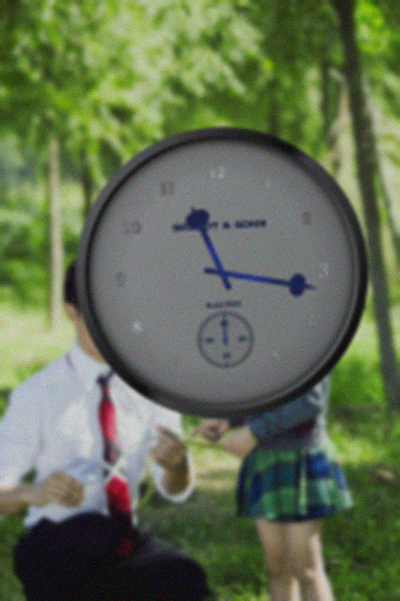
11 h 17 min
